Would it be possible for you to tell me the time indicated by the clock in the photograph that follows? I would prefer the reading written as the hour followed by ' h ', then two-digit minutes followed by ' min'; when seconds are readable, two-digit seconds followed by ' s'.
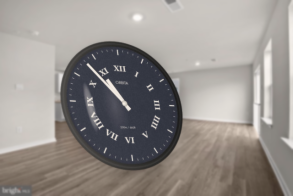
10 h 53 min
